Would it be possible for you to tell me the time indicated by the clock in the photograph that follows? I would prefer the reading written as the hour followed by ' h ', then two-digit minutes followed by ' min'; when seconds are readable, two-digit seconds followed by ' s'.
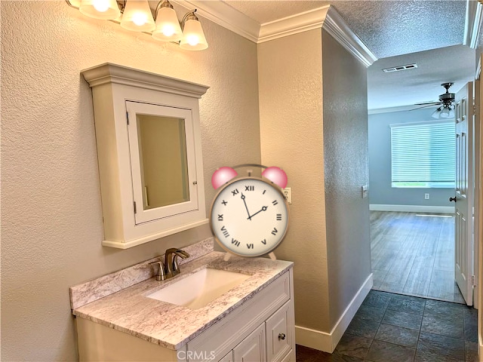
1 h 57 min
